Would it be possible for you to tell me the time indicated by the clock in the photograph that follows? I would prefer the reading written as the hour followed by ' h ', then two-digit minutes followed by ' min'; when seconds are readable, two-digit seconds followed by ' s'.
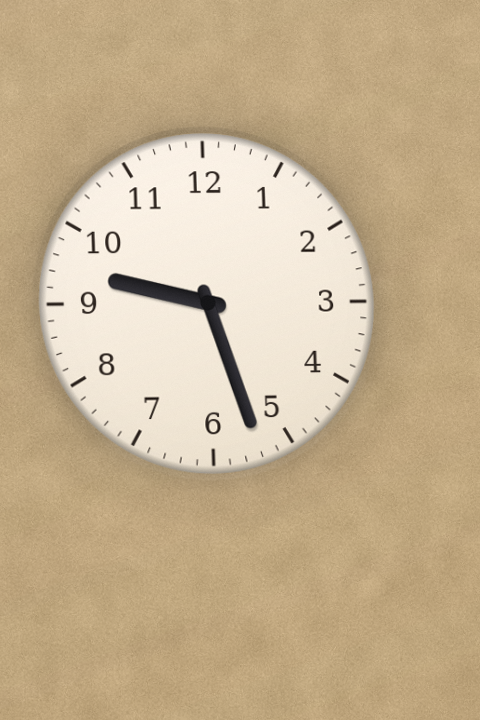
9 h 27 min
